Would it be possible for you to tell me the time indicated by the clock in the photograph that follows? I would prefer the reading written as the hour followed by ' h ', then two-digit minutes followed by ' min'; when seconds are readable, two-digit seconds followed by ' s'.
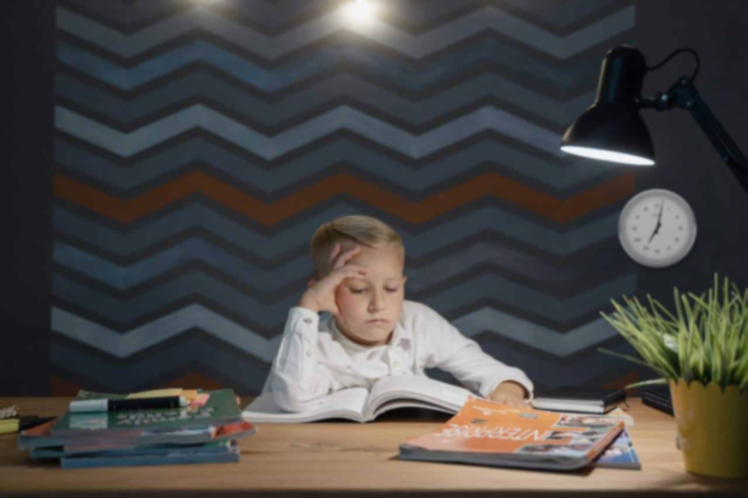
7 h 02 min
